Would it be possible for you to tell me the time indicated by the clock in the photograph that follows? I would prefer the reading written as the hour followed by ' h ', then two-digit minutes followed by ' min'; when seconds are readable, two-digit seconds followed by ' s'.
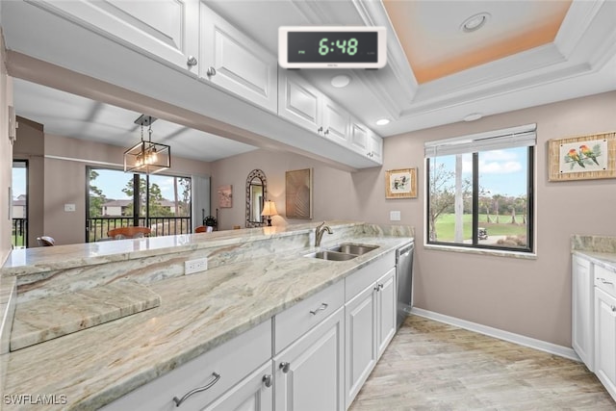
6 h 48 min
